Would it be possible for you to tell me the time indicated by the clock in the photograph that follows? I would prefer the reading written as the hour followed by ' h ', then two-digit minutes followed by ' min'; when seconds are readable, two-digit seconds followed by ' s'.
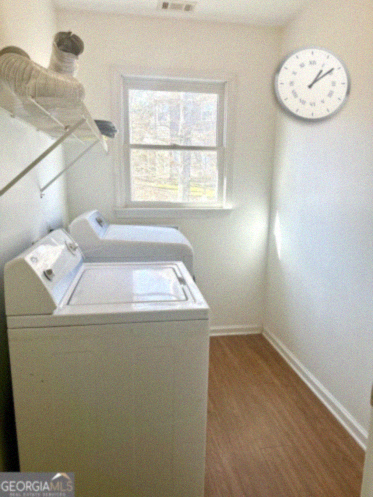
1 h 09 min
